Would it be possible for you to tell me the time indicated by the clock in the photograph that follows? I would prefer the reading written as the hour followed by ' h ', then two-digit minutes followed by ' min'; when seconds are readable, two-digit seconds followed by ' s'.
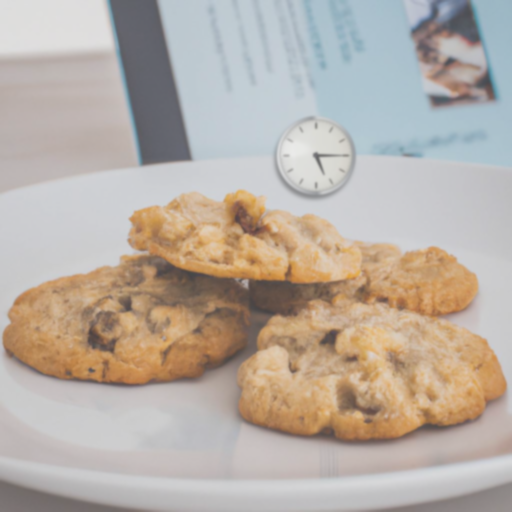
5 h 15 min
